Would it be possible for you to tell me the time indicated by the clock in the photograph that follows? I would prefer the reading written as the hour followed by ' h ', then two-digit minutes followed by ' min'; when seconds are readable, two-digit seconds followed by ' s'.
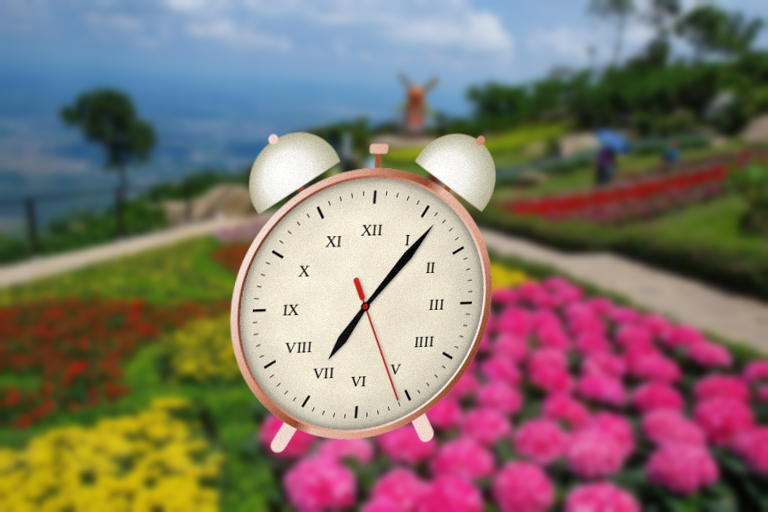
7 h 06 min 26 s
